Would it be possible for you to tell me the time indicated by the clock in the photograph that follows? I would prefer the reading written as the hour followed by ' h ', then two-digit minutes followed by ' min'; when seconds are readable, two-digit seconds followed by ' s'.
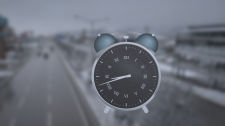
8 h 42 min
